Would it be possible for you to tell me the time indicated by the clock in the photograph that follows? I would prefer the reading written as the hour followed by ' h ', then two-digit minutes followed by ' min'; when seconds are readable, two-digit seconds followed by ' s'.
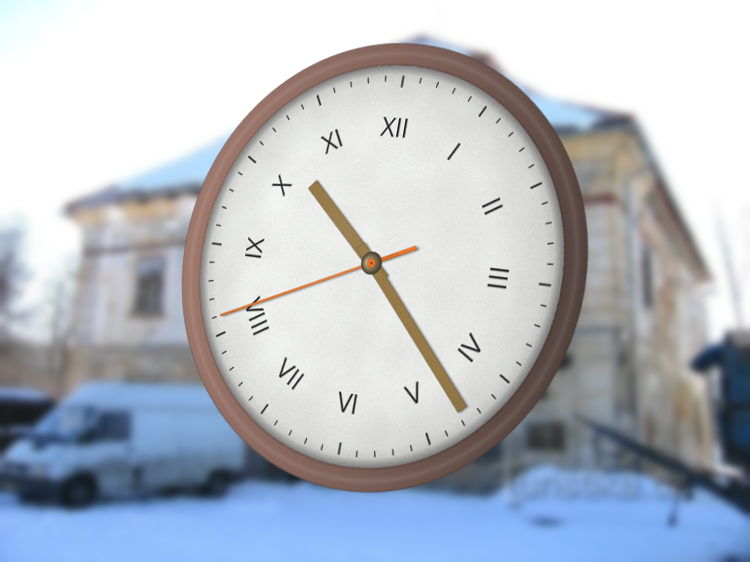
10 h 22 min 41 s
